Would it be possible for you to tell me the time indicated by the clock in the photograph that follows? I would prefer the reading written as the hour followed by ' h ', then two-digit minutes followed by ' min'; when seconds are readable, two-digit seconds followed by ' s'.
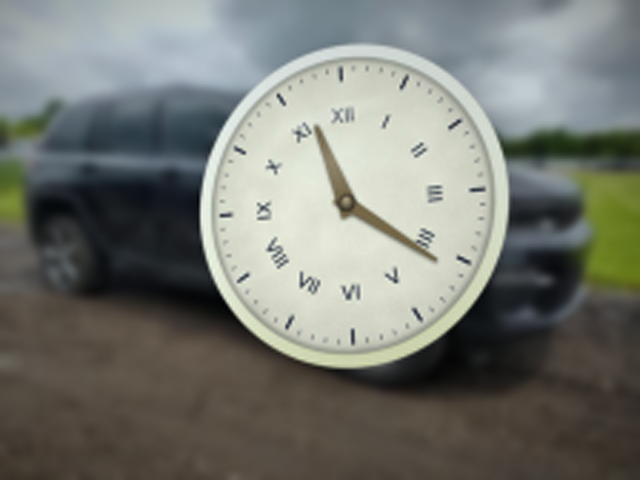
11 h 21 min
